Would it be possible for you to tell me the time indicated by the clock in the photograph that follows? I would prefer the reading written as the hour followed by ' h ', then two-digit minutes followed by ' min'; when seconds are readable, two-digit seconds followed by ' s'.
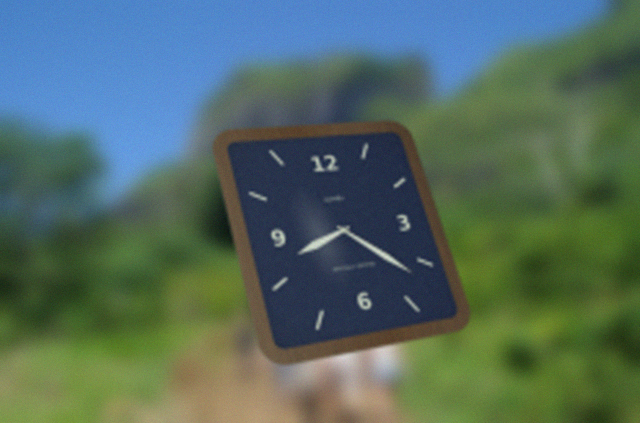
8 h 22 min
